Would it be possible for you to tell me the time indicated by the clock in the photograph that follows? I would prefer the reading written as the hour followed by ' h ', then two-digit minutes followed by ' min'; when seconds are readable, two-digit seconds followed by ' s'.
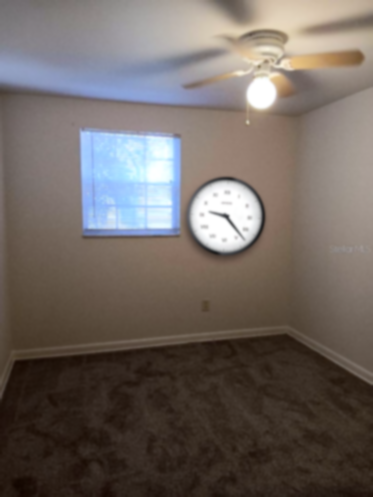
9 h 23 min
